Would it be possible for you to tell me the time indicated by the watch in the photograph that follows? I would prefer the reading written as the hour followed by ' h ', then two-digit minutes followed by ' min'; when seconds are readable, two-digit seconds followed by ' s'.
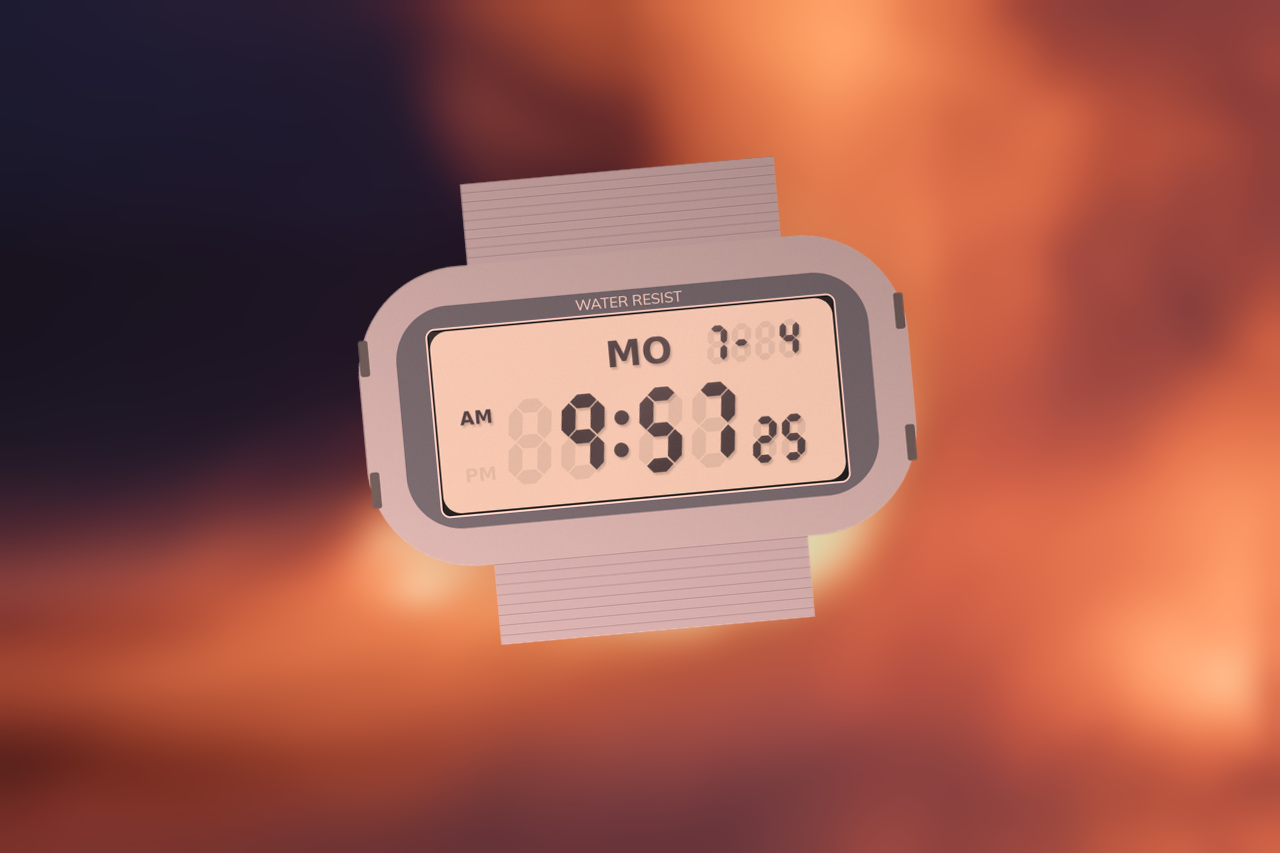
9 h 57 min 25 s
